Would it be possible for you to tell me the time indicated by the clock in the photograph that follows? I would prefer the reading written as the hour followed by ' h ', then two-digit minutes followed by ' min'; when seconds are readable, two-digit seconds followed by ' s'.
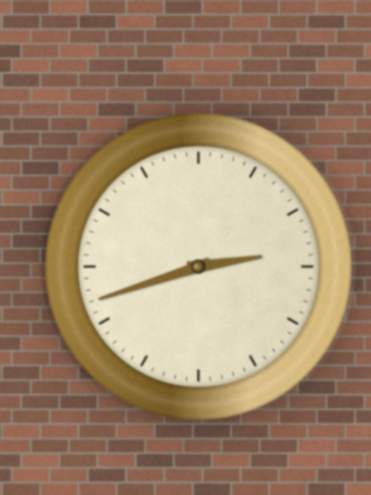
2 h 42 min
